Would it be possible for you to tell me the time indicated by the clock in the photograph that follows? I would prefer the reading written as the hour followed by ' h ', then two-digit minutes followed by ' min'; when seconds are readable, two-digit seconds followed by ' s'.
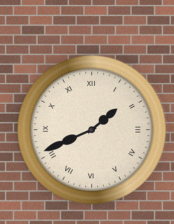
1 h 41 min
